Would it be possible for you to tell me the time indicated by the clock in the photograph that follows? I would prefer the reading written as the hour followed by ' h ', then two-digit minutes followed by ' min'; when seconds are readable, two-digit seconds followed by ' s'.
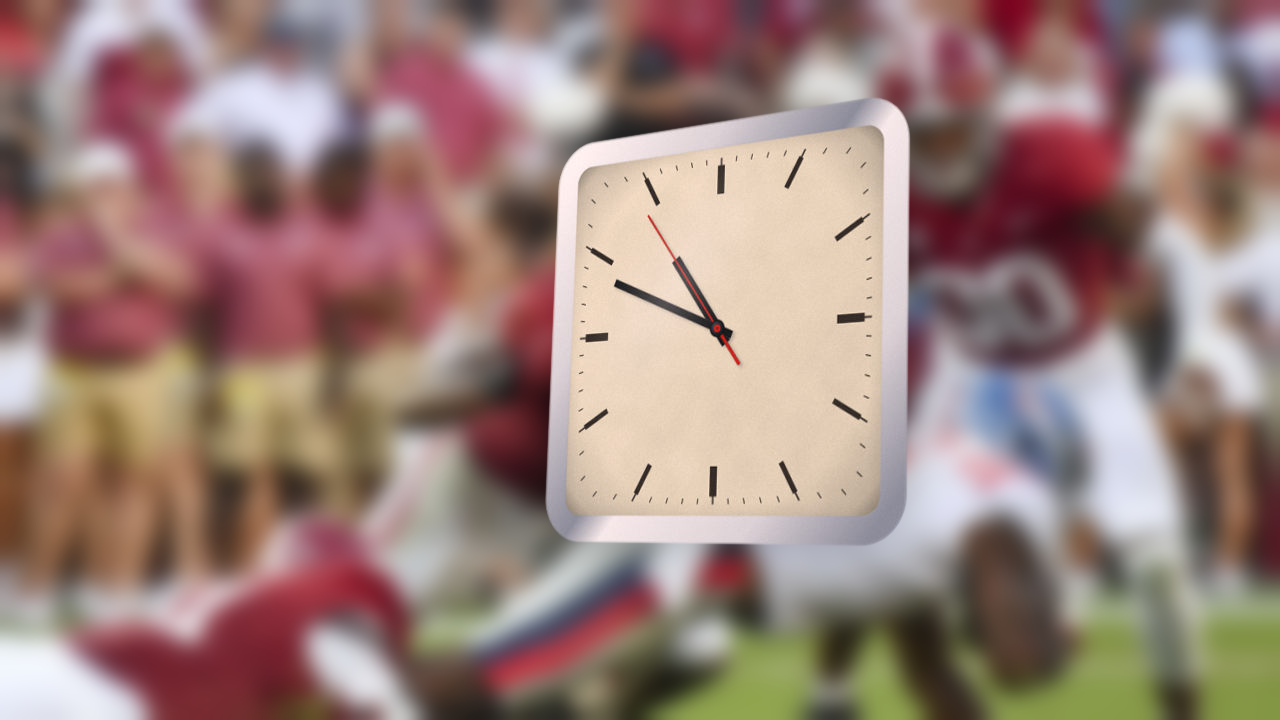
10 h 48 min 54 s
